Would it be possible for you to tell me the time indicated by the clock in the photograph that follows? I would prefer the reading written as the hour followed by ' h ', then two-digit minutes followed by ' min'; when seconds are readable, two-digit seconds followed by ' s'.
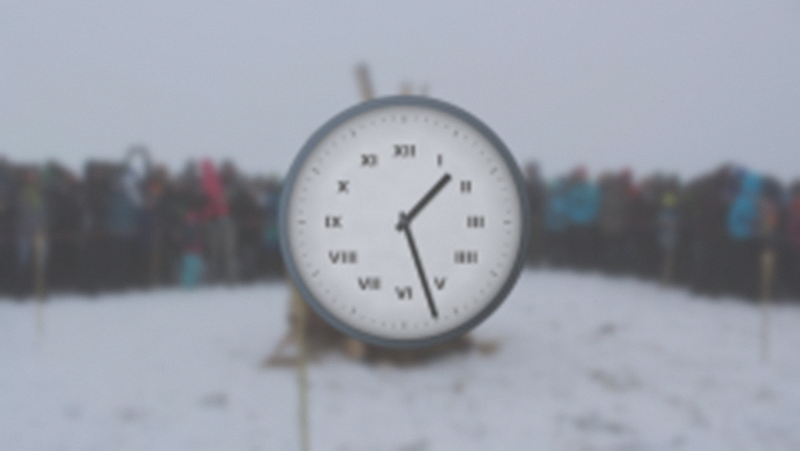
1 h 27 min
